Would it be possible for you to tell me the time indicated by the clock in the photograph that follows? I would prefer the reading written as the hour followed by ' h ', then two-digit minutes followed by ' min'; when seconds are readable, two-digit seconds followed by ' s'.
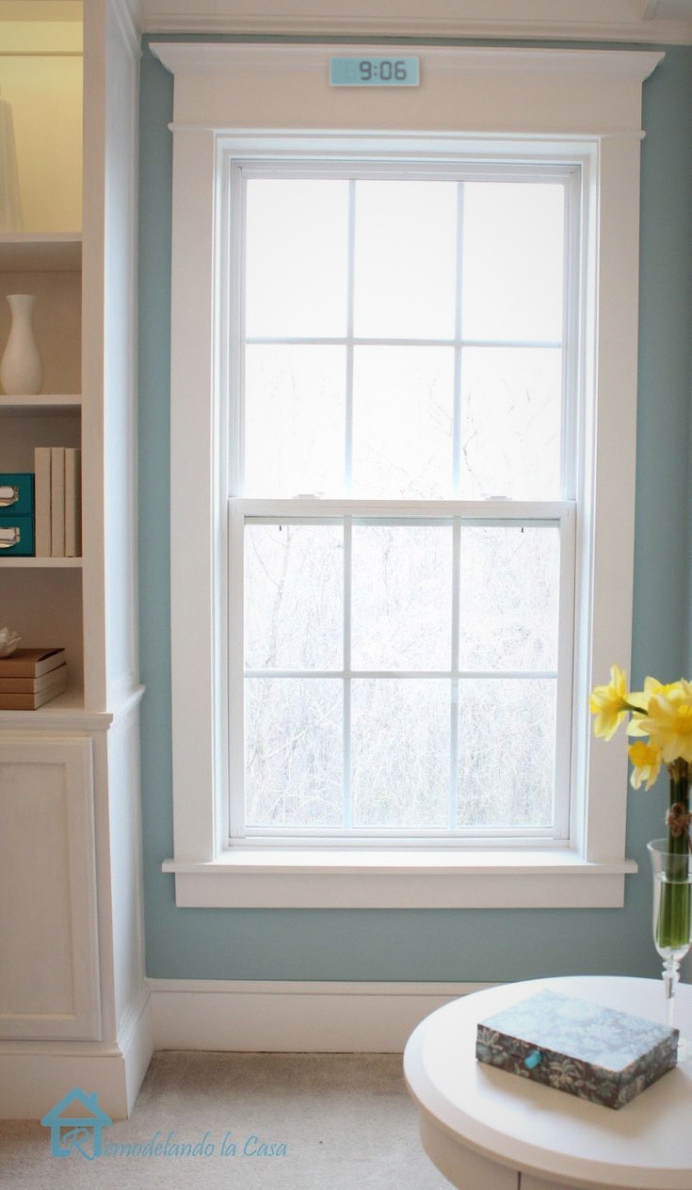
9 h 06 min
